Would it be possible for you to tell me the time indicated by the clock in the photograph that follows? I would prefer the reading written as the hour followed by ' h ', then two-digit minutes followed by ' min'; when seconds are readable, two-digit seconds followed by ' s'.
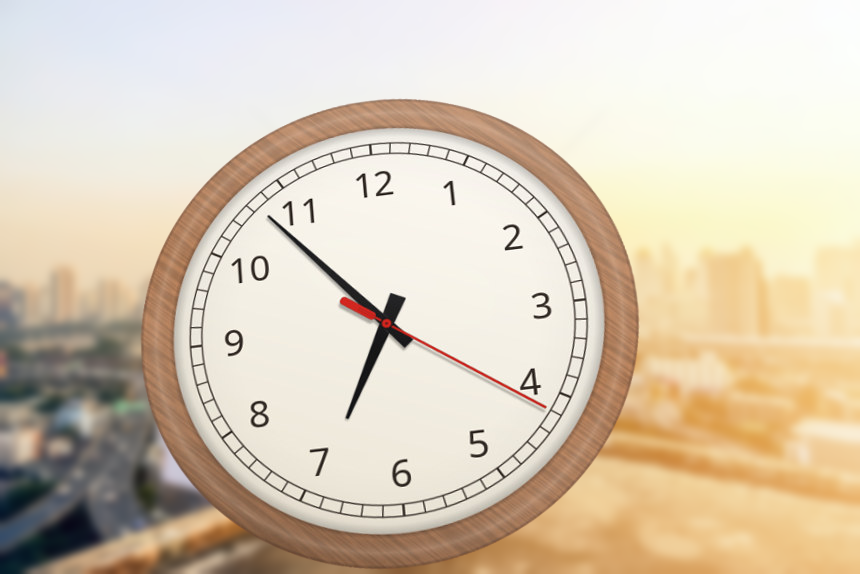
6 h 53 min 21 s
